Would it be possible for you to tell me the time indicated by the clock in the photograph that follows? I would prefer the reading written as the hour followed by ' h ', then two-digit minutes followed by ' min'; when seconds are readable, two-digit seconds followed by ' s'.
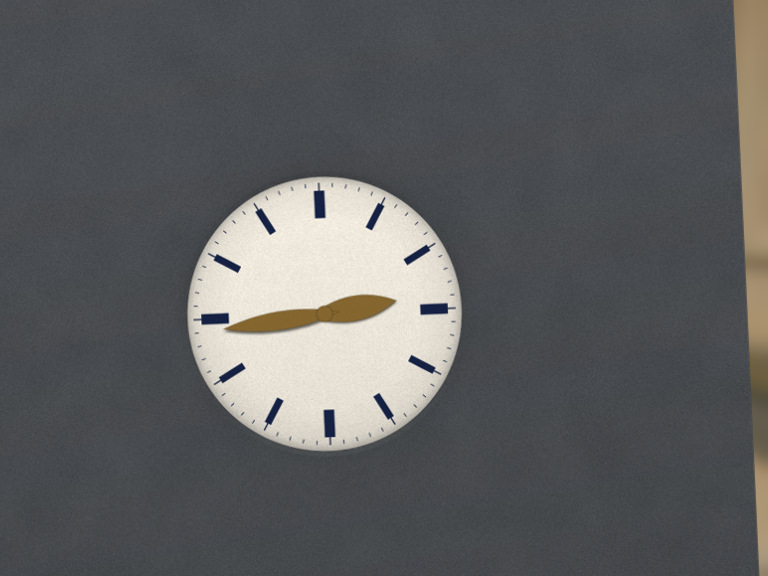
2 h 44 min
